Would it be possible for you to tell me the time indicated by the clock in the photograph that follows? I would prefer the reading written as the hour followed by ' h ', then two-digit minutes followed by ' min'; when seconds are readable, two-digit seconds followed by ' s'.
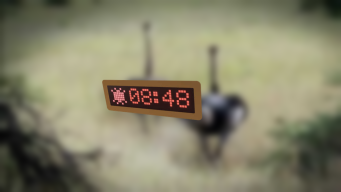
8 h 48 min
